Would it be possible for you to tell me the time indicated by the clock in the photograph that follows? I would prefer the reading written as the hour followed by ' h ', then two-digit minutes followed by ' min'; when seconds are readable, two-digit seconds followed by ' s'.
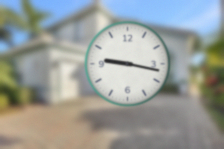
9 h 17 min
